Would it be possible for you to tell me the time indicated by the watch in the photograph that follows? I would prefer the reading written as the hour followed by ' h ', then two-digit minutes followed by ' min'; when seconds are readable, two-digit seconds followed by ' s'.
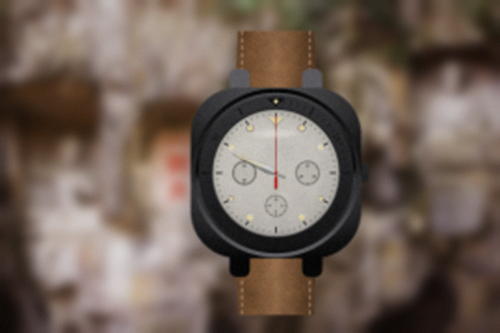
9 h 49 min
